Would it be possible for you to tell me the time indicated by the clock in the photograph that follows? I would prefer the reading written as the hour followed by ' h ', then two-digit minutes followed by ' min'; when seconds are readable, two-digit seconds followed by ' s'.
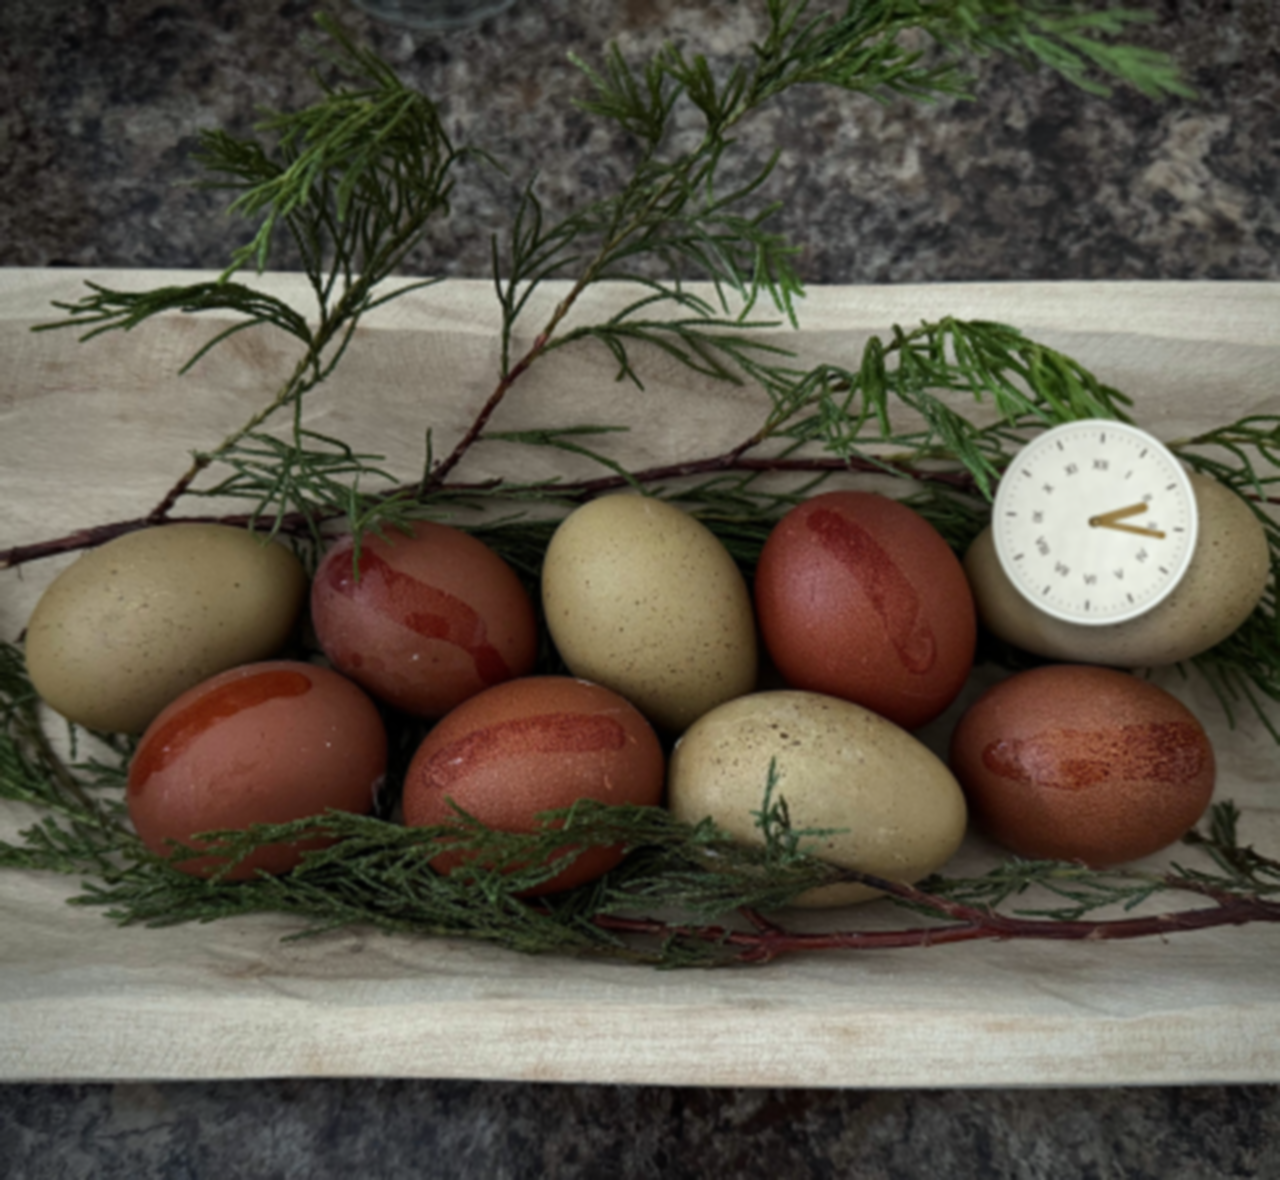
2 h 16 min
